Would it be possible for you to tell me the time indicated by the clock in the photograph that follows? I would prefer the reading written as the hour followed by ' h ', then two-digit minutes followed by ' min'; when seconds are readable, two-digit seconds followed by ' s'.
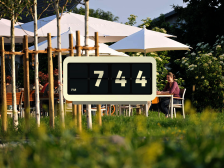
7 h 44 min
